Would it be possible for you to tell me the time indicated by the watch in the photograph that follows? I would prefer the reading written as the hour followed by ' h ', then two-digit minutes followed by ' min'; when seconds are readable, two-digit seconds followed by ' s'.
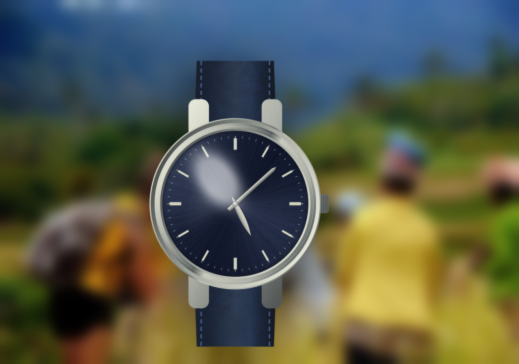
5 h 08 min
